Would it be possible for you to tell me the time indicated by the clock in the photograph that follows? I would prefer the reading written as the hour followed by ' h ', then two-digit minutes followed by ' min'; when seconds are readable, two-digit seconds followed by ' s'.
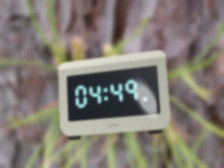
4 h 49 min
